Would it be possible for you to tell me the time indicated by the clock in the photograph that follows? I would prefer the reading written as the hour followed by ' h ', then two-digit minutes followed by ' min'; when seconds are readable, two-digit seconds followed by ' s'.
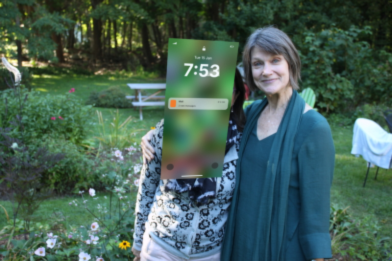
7 h 53 min
